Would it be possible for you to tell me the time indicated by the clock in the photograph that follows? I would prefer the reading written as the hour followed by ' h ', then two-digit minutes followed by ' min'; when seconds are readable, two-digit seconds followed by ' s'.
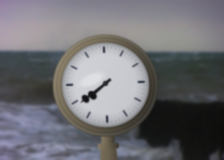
7 h 39 min
